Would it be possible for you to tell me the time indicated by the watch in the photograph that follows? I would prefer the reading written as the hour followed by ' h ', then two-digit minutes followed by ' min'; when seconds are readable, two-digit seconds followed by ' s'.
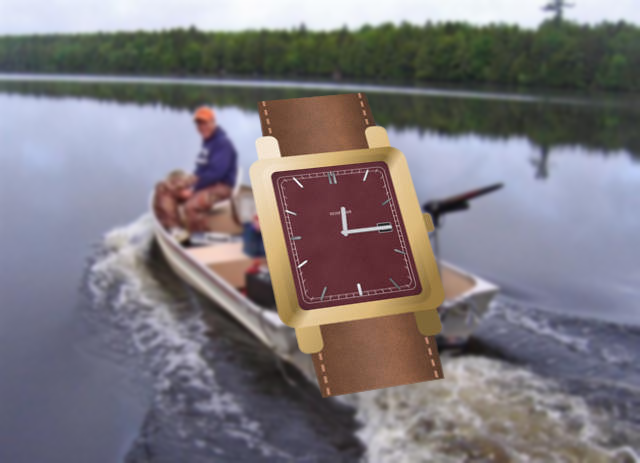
12 h 15 min
